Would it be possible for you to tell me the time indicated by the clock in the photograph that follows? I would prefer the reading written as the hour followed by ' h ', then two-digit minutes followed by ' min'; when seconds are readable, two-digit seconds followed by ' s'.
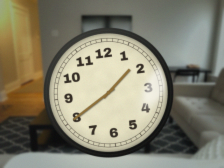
1 h 40 min
